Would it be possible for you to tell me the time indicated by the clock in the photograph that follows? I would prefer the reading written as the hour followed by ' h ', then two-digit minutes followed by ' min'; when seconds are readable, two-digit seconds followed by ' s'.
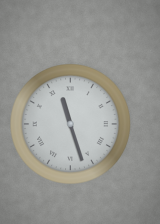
11 h 27 min
